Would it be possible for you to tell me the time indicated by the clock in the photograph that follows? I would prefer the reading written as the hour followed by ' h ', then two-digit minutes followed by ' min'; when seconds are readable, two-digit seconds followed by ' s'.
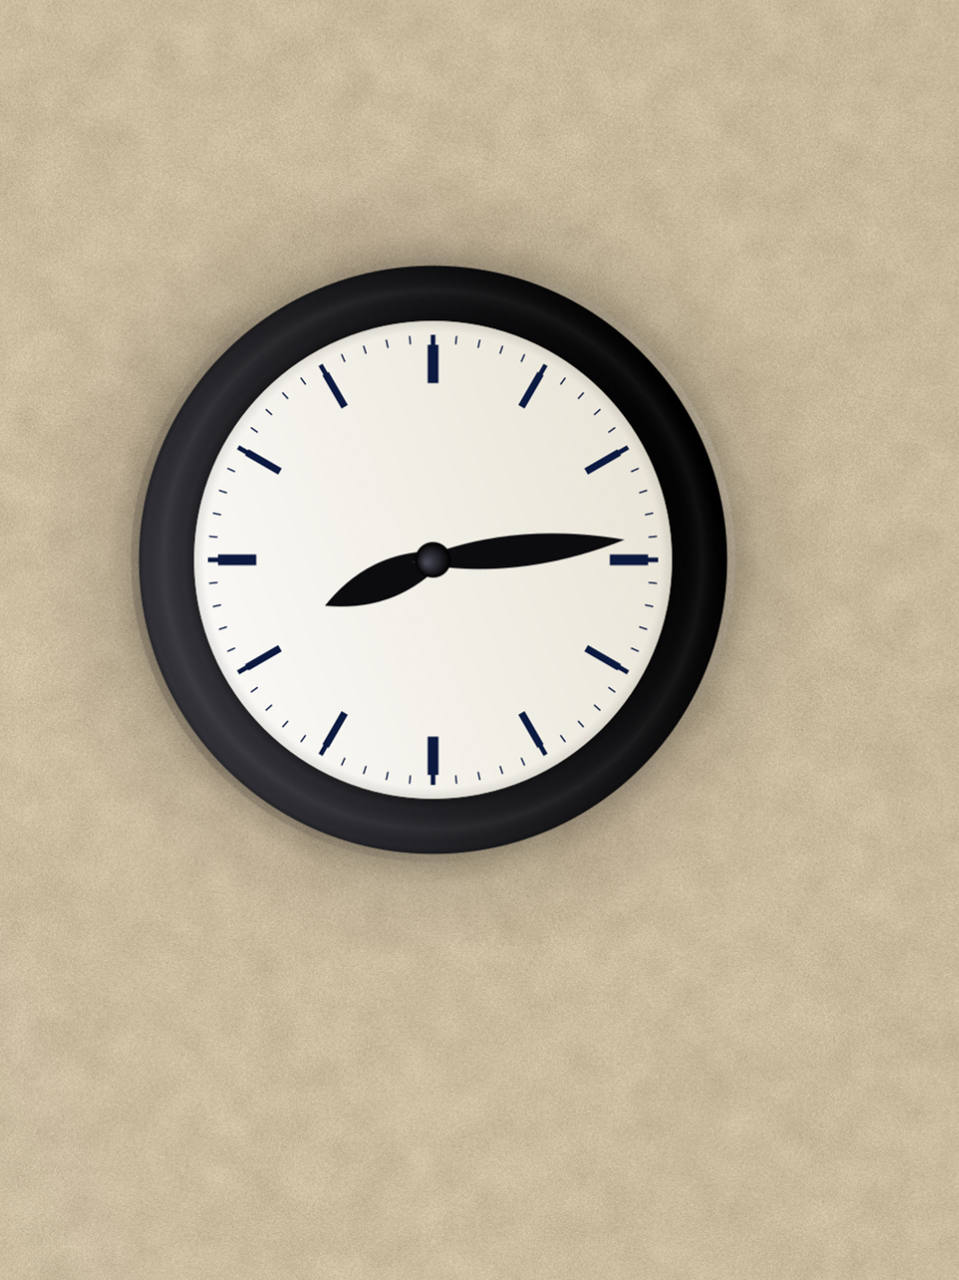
8 h 14 min
